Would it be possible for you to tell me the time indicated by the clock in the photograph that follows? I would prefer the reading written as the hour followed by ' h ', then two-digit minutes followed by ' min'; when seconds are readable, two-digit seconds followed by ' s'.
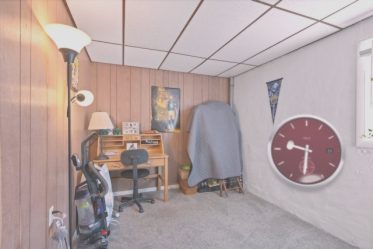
9 h 31 min
